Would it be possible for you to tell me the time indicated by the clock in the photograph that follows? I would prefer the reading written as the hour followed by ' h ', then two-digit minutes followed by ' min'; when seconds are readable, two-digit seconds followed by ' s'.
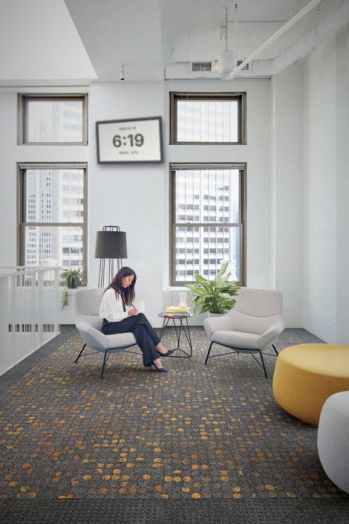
6 h 19 min
